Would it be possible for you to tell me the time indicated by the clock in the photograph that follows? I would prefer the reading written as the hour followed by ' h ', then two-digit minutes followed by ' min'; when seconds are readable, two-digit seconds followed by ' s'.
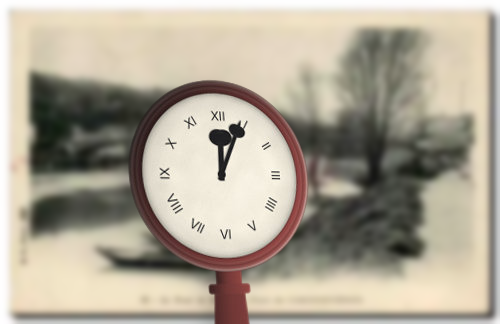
12 h 04 min
